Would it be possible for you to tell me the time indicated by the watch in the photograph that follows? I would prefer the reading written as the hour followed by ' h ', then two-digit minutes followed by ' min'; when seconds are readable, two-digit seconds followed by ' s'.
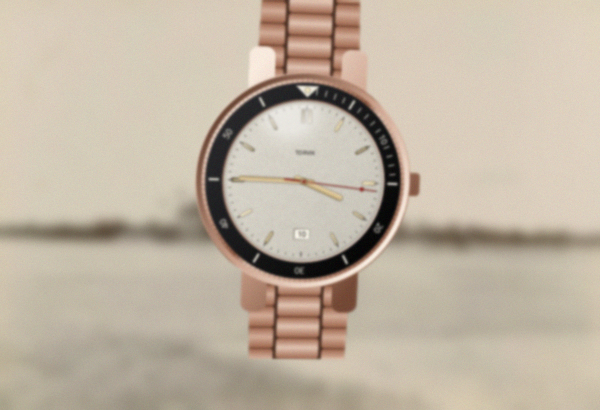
3 h 45 min 16 s
